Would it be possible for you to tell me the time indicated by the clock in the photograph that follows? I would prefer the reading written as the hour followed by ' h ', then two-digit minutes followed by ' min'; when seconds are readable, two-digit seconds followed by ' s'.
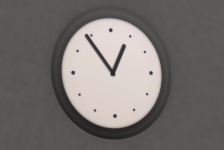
12 h 54 min
